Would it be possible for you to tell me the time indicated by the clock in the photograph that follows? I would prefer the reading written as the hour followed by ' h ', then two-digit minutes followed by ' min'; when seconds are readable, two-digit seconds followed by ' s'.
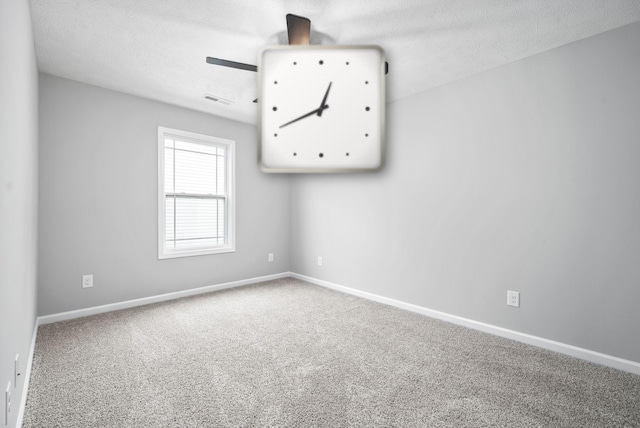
12 h 41 min
